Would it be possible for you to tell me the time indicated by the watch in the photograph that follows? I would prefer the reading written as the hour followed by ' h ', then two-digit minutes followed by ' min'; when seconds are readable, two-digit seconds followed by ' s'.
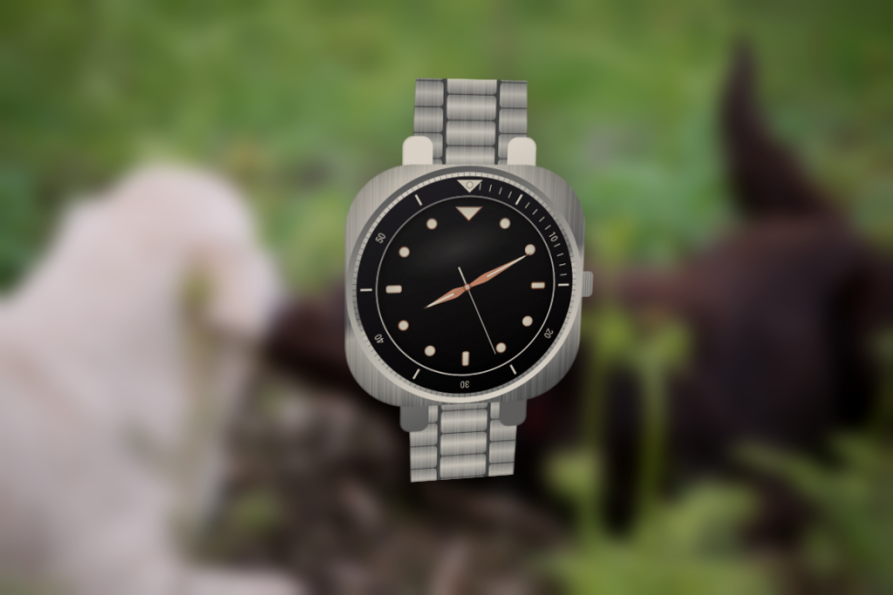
8 h 10 min 26 s
